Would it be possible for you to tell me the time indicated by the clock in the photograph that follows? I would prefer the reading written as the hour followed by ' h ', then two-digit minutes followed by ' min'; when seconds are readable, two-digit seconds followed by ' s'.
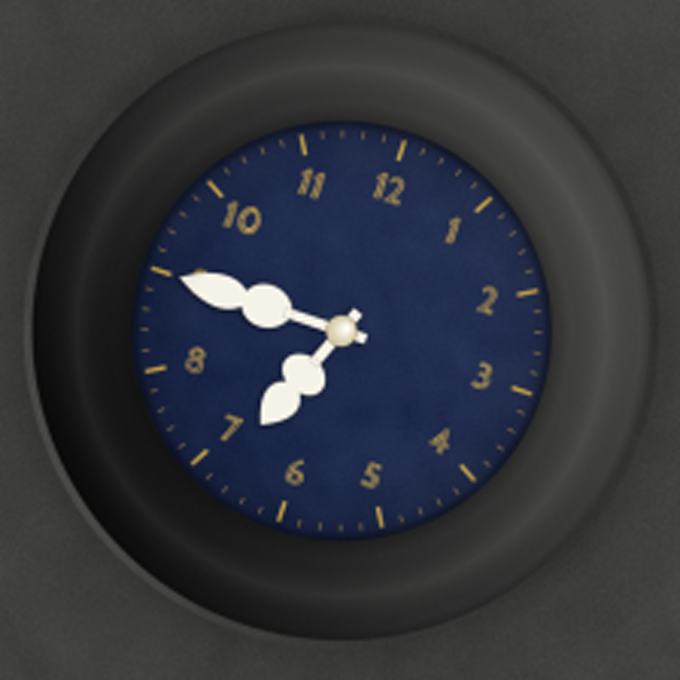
6 h 45 min
